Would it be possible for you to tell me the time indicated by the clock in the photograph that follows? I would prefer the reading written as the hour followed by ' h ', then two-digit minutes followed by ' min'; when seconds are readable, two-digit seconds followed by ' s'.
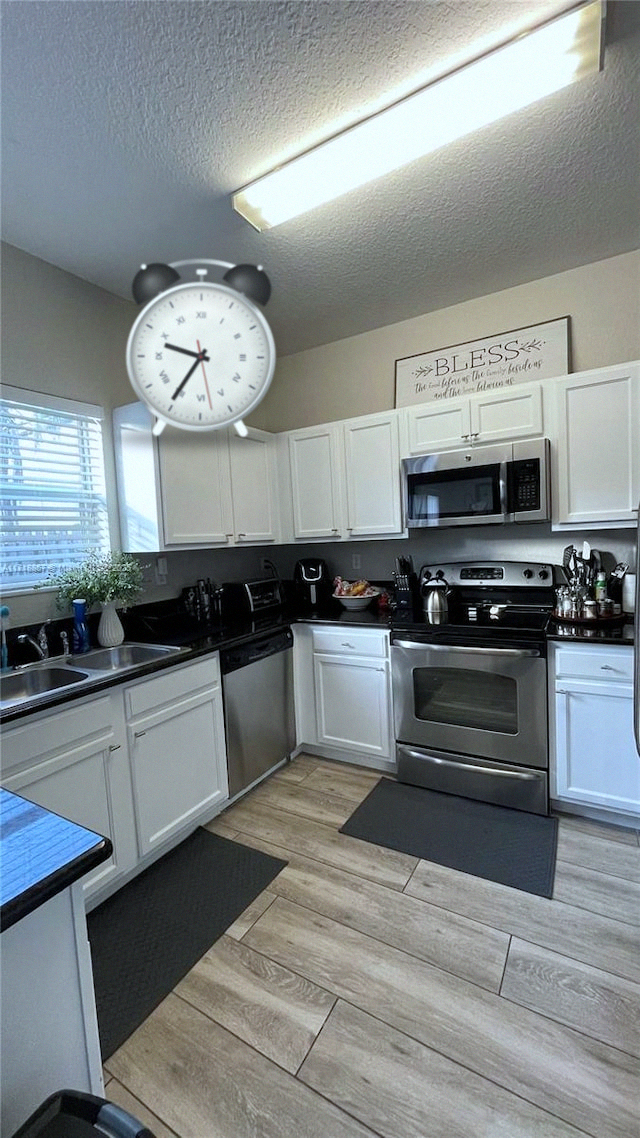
9 h 35 min 28 s
